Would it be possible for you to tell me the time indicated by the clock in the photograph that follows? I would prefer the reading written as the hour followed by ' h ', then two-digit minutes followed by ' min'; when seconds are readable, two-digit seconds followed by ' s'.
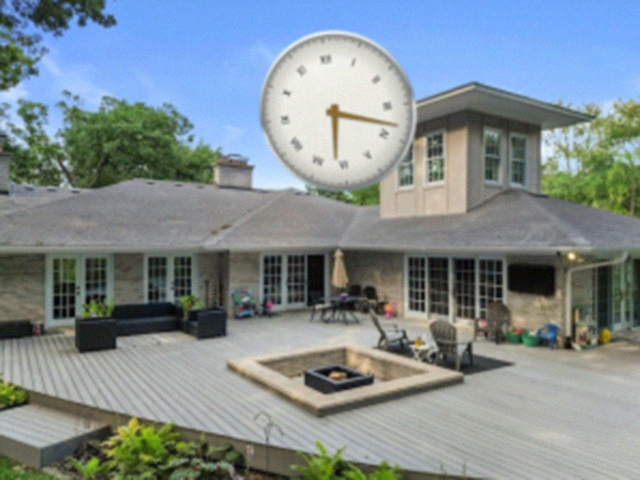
6 h 18 min
